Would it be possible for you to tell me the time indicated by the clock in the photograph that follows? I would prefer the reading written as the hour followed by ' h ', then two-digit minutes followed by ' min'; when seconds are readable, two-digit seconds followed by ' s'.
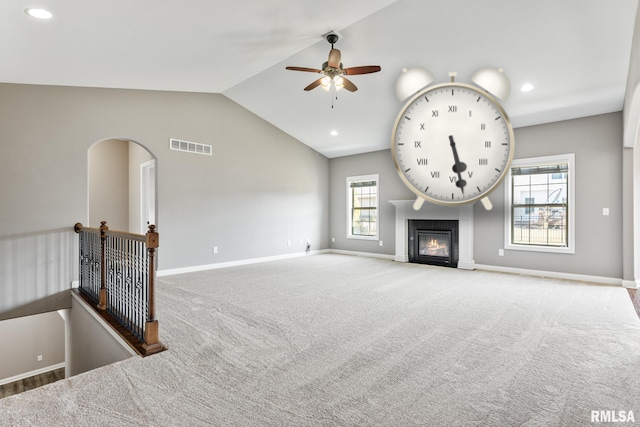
5 h 28 min
